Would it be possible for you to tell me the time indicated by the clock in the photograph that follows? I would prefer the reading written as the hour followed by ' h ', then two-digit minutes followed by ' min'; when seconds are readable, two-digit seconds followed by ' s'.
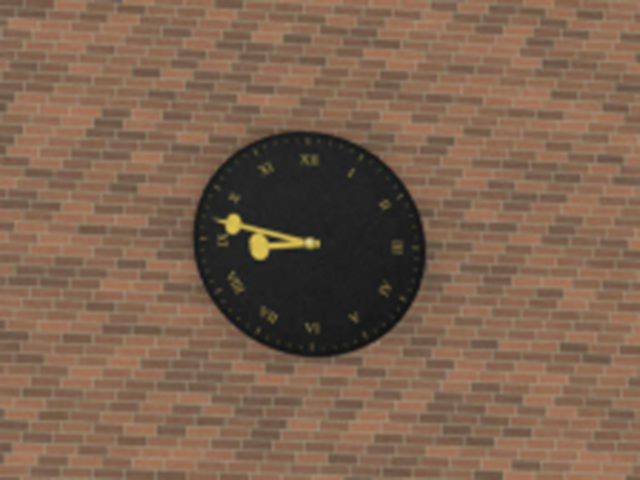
8 h 47 min
